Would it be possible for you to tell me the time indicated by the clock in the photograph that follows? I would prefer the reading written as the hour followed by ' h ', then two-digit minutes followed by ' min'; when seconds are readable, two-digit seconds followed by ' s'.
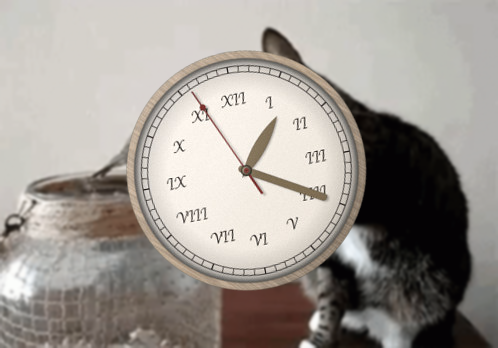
1 h 19 min 56 s
